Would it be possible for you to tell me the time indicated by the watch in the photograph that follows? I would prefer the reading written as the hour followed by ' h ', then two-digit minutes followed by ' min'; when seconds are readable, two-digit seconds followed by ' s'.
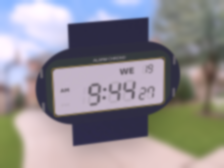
9 h 44 min 27 s
